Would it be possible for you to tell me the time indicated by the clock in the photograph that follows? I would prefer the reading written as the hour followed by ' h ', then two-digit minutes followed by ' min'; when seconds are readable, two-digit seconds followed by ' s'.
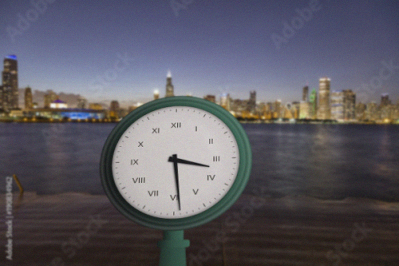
3 h 29 min
